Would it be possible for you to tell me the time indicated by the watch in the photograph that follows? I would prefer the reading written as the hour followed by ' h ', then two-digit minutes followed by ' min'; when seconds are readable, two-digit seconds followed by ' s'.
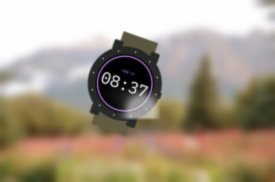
8 h 37 min
